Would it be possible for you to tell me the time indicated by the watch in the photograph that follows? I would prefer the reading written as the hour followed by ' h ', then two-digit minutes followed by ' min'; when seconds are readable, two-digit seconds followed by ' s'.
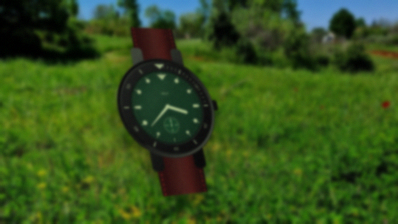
3 h 38 min
